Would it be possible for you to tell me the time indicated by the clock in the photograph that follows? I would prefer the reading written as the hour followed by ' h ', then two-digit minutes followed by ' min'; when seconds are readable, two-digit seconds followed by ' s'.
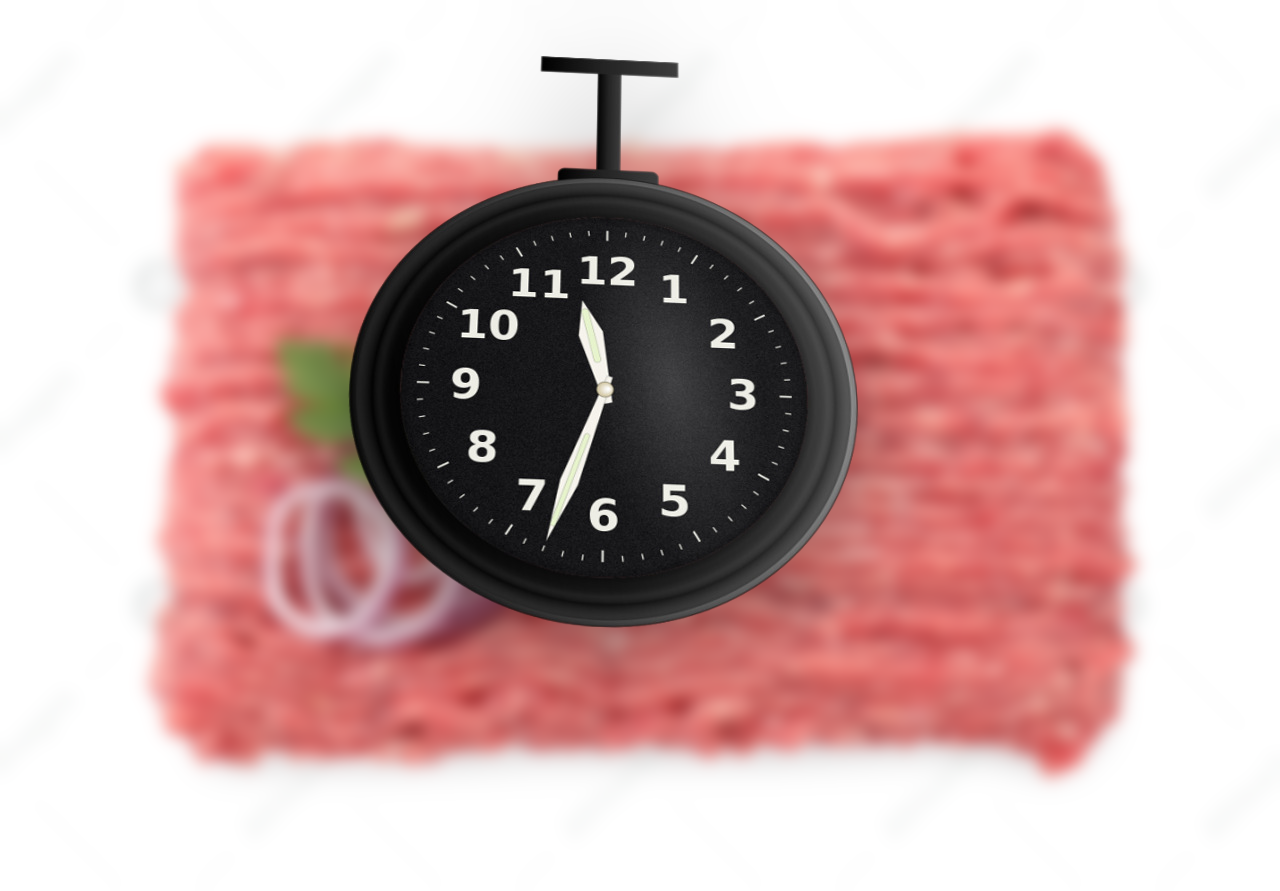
11 h 33 min
